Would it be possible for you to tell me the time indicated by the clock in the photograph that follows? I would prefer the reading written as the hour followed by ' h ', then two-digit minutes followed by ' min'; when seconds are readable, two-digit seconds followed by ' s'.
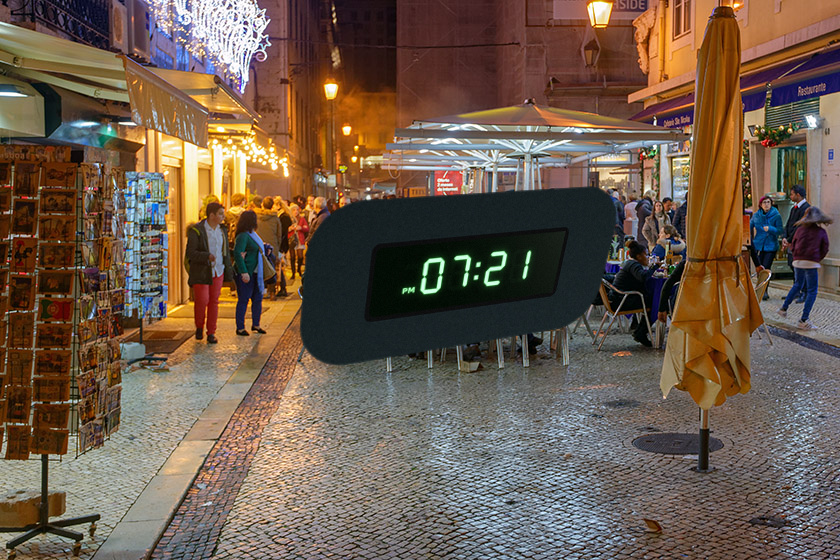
7 h 21 min
